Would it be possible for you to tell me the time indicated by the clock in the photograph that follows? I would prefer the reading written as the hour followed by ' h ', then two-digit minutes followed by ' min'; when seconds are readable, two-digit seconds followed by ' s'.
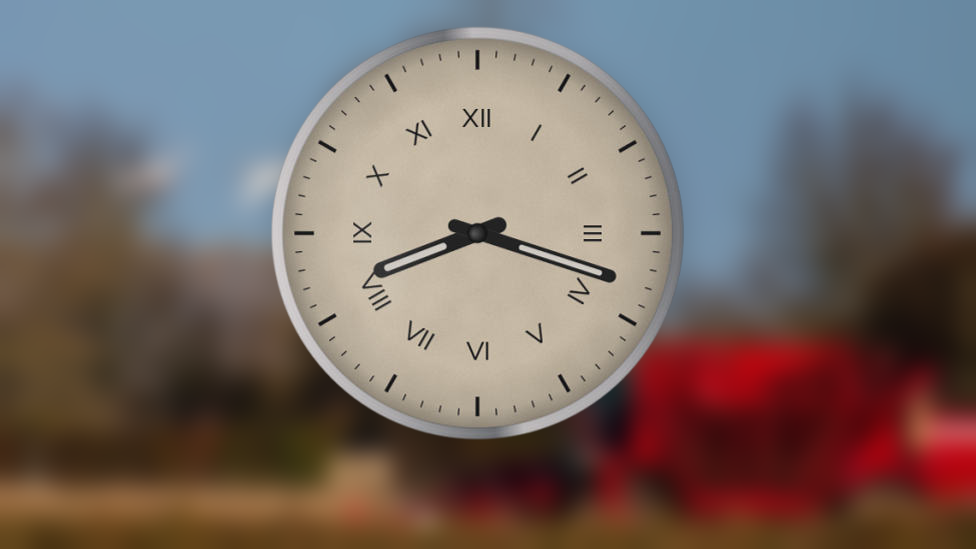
8 h 18 min
